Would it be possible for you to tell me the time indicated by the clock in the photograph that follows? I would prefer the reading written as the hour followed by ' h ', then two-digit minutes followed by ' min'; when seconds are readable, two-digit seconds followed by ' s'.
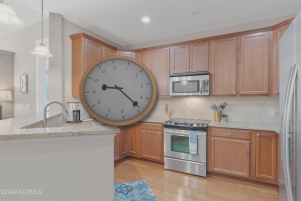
9 h 24 min
